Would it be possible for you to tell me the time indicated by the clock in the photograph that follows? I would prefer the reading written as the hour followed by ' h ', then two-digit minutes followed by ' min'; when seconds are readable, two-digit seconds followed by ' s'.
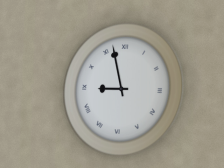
8 h 57 min
